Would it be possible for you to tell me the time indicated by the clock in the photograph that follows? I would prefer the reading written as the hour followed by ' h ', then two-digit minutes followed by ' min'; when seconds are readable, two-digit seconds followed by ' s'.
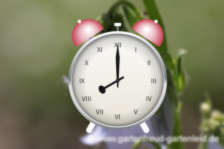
8 h 00 min
